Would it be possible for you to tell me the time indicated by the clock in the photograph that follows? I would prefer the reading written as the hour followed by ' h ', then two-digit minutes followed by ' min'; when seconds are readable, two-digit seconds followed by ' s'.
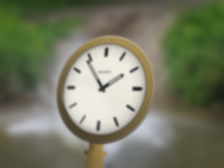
1 h 54 min
